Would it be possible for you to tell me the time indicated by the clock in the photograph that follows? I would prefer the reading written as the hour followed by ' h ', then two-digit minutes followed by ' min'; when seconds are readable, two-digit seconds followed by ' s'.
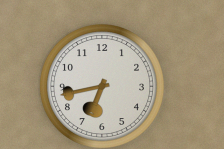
6 h 43 min
